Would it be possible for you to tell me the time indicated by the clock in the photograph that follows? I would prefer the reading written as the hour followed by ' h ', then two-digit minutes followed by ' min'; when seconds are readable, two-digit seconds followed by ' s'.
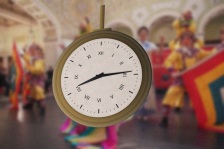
8 h 14 min
